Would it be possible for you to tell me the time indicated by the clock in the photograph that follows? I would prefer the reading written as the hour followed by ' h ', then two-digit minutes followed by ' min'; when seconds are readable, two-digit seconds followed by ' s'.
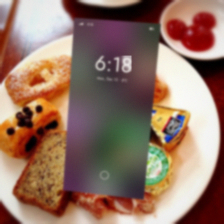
6 h 18 min
